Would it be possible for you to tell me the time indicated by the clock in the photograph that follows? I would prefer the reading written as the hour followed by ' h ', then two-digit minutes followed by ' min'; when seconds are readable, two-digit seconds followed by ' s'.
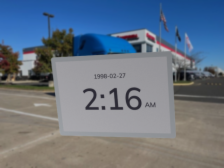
2 h 16 min
